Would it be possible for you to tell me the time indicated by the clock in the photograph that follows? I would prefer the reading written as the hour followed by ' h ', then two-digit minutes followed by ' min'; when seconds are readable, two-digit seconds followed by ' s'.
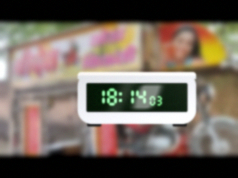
18 h 14 min
